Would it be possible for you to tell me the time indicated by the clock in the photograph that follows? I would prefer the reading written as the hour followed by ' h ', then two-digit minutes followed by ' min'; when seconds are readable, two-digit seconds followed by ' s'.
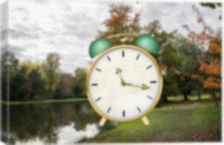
11 h 17 min
